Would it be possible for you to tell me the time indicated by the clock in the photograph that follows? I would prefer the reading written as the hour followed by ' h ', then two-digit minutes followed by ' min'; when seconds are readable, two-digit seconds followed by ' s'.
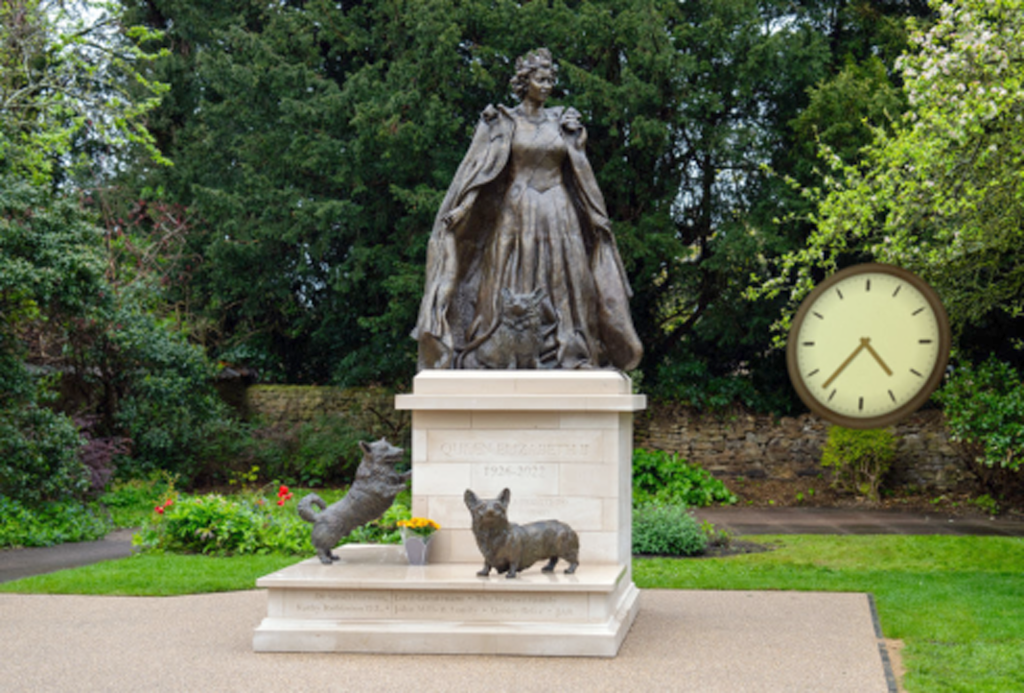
4 h 37 min
